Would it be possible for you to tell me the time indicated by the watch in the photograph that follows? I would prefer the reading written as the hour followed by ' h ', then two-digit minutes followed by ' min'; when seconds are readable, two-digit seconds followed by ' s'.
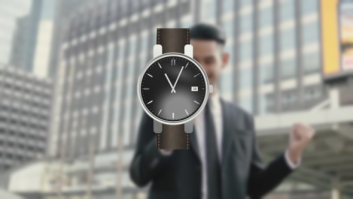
11 h 04 min
